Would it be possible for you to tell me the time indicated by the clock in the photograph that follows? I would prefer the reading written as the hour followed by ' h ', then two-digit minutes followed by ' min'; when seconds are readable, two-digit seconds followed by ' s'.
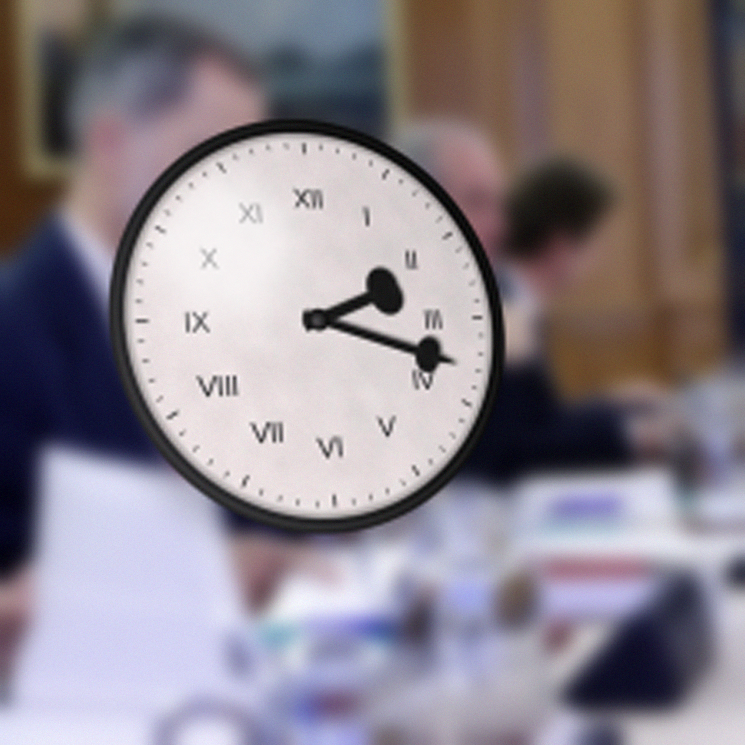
2 h 18 min
